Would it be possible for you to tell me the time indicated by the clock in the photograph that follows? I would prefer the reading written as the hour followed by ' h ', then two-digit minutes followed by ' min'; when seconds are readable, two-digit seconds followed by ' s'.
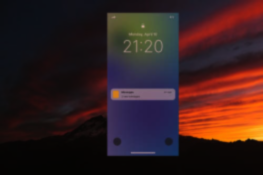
21 h 20 min
